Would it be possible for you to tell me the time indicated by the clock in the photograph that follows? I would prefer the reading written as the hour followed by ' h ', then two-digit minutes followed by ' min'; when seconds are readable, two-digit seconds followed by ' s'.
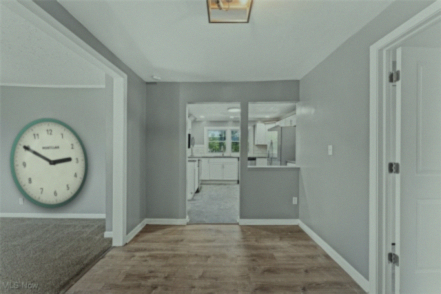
2 h 50 min
